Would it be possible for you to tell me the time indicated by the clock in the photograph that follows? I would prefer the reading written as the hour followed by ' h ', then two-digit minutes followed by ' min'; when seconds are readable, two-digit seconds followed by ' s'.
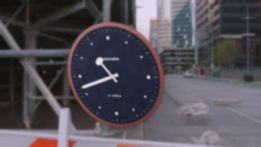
10 h 42 min
